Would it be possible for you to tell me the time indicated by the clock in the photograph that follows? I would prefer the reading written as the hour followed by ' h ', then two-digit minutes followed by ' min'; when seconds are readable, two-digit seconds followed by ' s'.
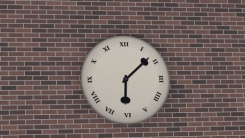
6 h 08 min
